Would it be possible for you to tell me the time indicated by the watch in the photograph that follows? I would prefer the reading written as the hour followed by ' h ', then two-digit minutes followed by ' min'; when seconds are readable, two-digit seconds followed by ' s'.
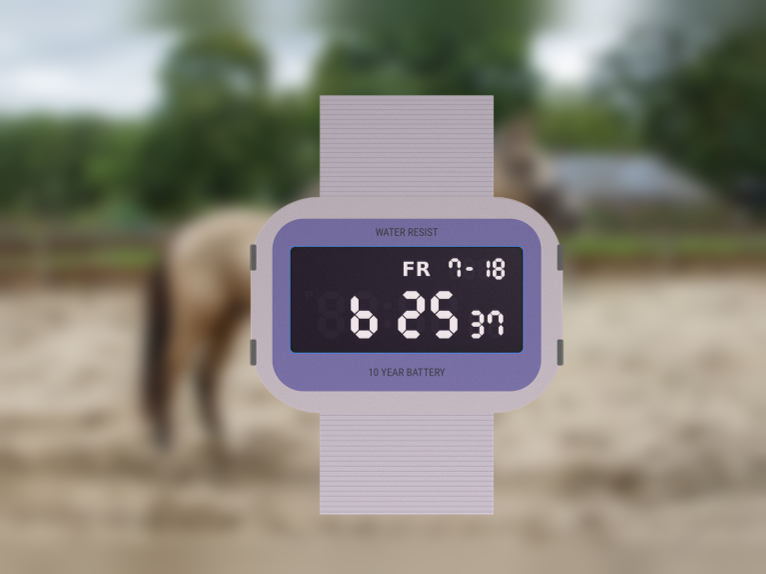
6 h 25 min 37 s
